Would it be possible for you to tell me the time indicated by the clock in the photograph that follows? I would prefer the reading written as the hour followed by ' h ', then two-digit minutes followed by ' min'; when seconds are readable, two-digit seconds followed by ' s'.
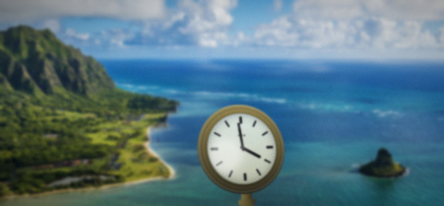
3 h 59 min
